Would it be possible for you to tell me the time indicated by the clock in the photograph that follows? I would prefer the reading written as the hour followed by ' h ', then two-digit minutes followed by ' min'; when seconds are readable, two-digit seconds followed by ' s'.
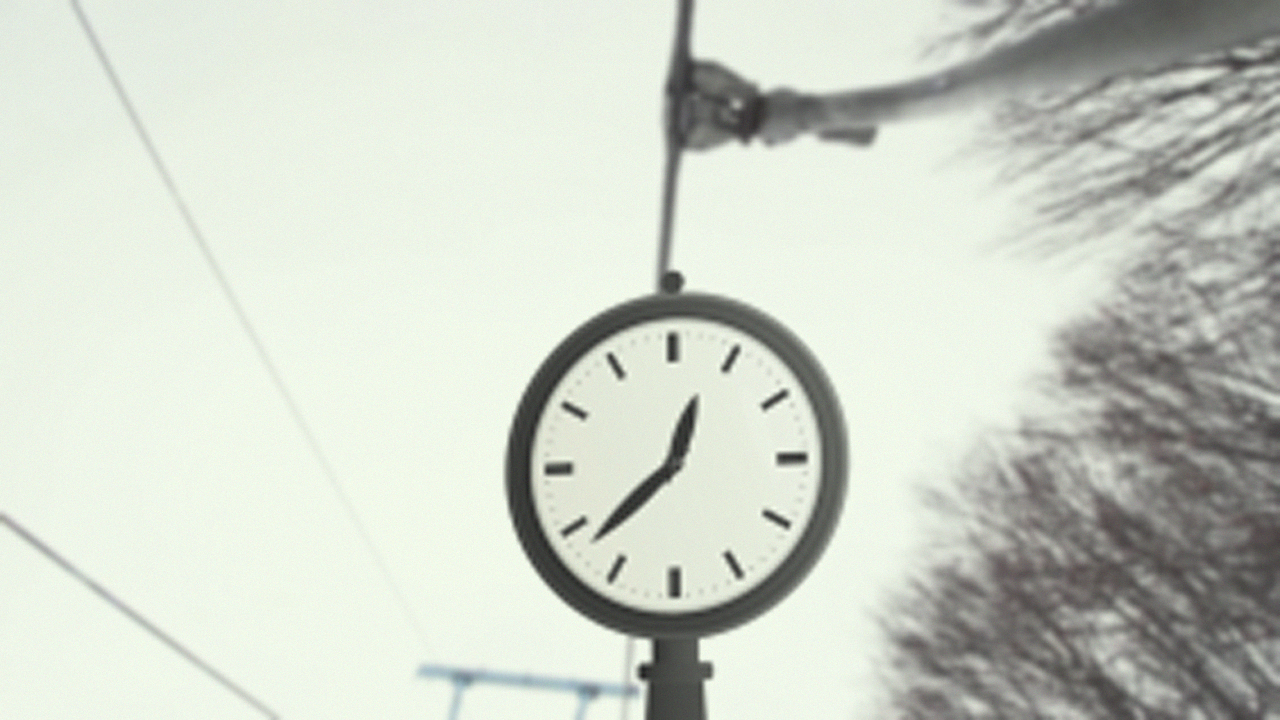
12 h 38 min
